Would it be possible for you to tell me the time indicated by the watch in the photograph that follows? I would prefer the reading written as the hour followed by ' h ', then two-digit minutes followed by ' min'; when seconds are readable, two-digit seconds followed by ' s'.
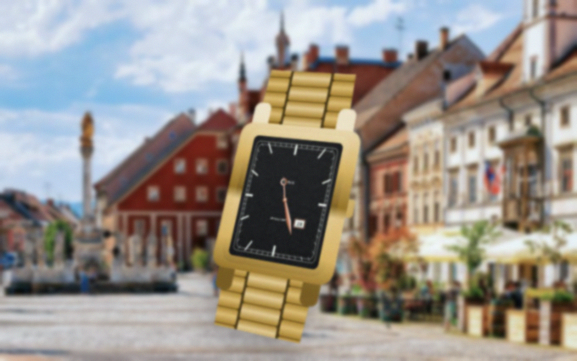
11 h 26 min
